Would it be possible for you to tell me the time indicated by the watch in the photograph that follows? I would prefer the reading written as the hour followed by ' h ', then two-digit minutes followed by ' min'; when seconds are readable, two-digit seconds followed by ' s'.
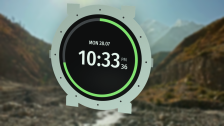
10 h 33 min
